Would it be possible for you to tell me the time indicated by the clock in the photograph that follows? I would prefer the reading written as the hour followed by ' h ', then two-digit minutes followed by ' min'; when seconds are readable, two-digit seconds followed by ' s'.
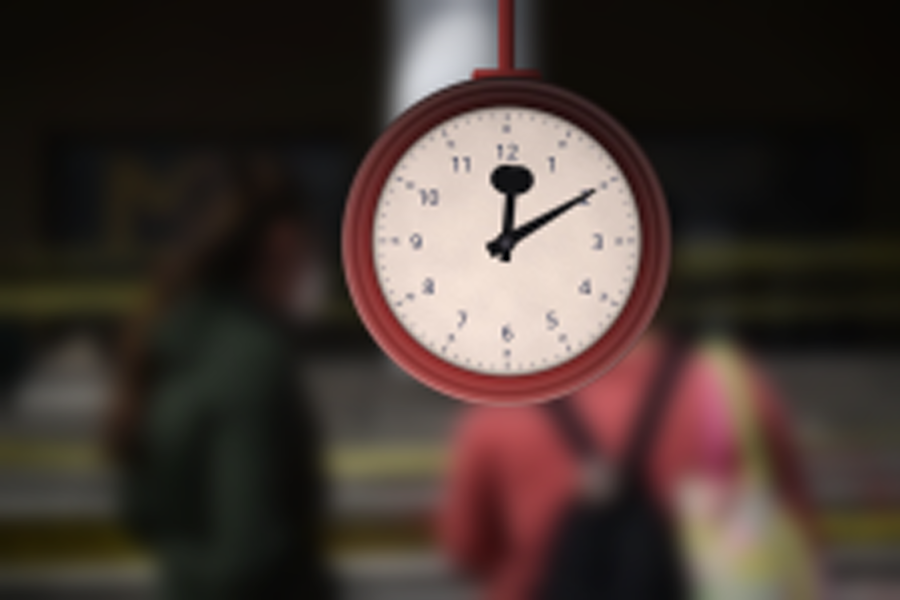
12 h 10 min
